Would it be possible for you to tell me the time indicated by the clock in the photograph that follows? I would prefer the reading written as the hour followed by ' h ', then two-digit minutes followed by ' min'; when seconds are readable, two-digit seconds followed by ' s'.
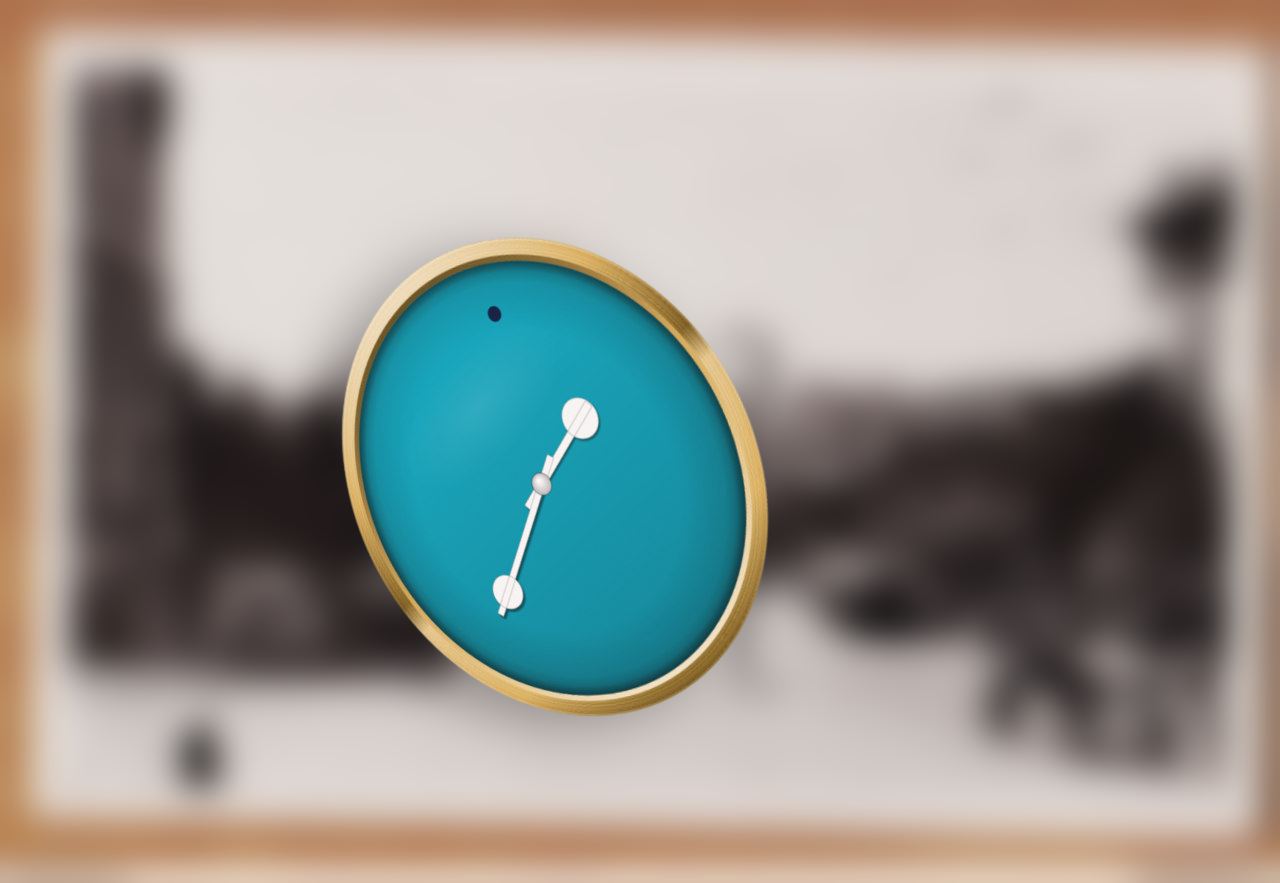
1 h 36 min
